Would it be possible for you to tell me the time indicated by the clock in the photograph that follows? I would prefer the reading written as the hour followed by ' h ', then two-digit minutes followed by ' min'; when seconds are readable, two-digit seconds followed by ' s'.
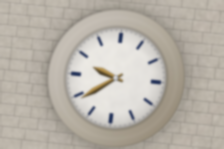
9 h 39 min
